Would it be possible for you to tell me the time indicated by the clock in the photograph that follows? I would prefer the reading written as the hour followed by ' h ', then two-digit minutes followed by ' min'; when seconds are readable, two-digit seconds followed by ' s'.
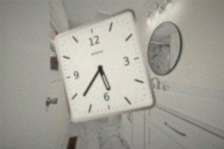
5 h 38 min
